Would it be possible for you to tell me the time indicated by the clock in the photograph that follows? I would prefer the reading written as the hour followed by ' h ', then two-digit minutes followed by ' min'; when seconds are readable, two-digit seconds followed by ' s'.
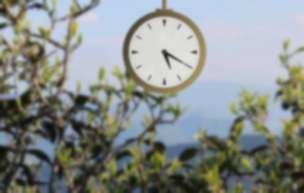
5 h 20 min
